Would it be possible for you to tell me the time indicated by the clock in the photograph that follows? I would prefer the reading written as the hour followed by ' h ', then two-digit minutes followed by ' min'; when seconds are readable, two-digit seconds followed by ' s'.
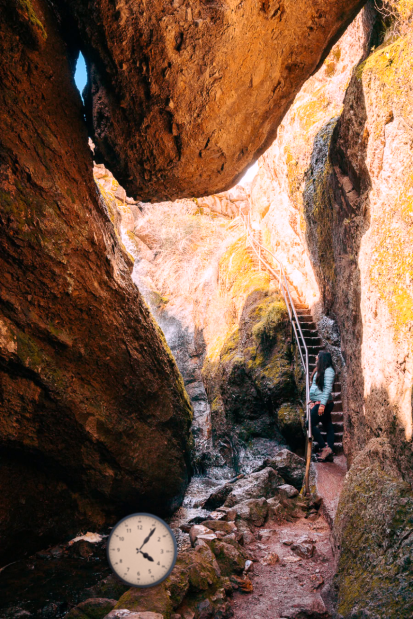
4 h 06 min
